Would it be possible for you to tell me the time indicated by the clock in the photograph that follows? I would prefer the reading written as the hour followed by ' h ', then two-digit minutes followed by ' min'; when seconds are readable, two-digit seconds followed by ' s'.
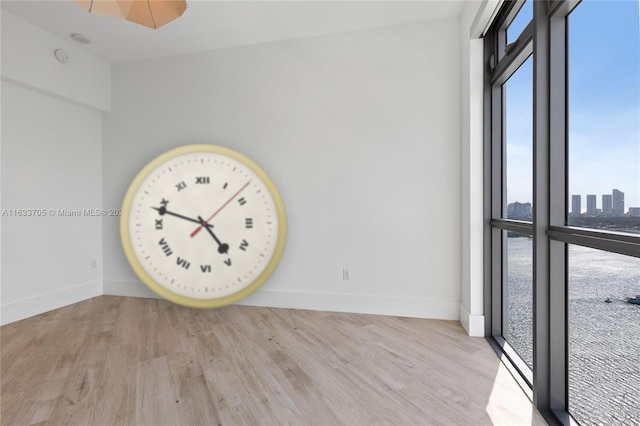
4 h 48 min 08 s
